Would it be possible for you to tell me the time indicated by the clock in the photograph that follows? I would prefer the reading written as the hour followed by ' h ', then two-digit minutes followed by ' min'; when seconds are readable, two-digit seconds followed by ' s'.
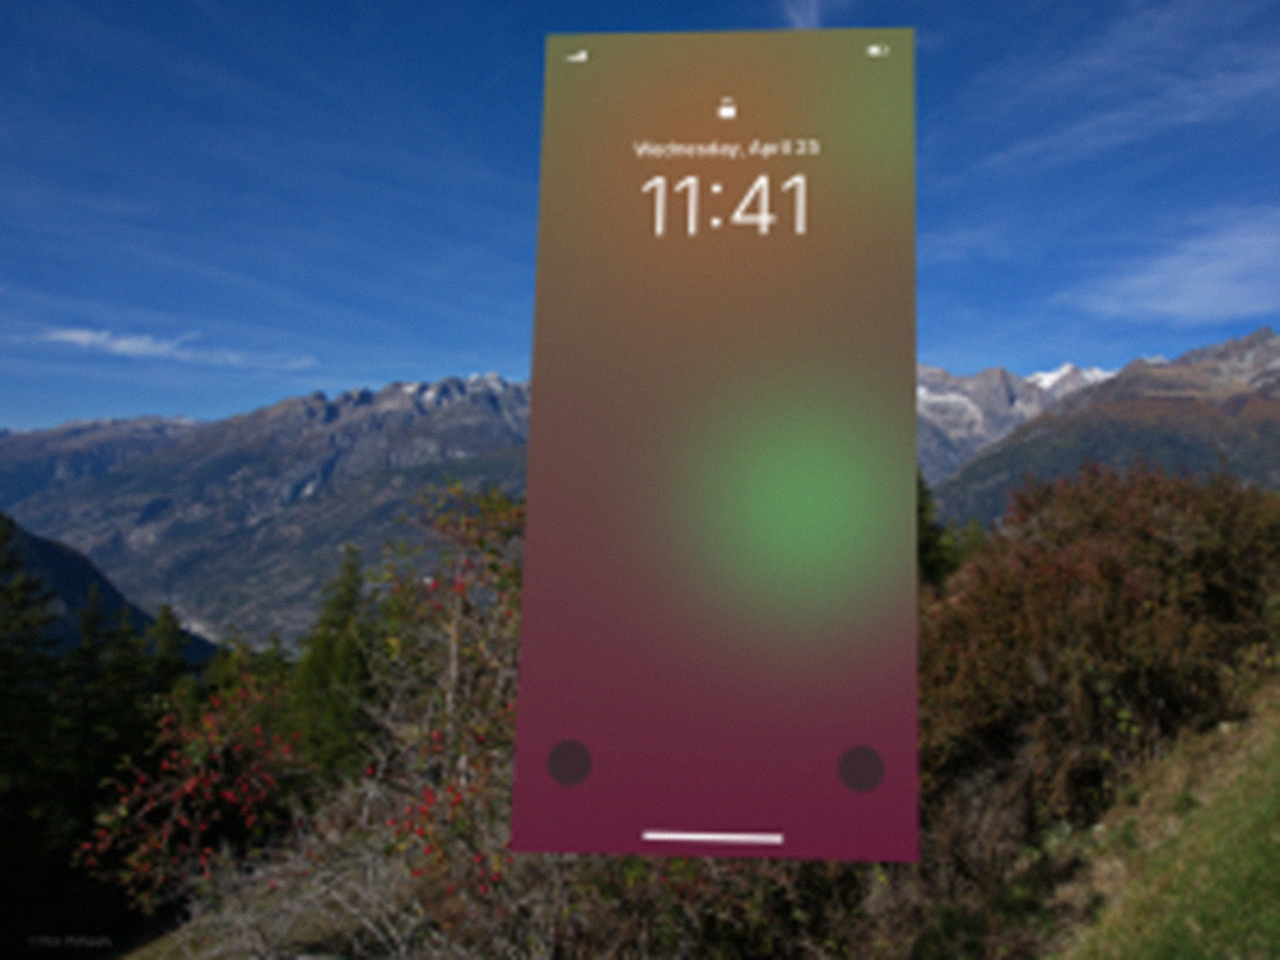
11 h 41 min
